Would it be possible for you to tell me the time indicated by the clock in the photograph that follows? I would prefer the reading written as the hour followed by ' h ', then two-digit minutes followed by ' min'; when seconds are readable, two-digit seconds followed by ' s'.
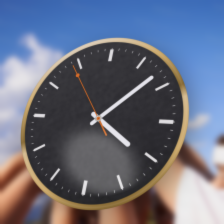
4 h 07 min 54 s
